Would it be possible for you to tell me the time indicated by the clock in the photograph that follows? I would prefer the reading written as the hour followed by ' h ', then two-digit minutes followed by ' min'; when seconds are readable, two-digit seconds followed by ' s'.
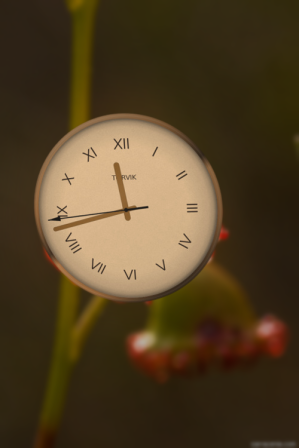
11 h 42 min 44 s
